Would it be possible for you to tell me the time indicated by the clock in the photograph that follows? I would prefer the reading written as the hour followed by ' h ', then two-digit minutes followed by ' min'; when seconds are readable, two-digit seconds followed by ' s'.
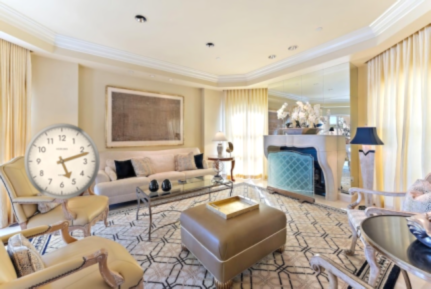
5 h 12 min
